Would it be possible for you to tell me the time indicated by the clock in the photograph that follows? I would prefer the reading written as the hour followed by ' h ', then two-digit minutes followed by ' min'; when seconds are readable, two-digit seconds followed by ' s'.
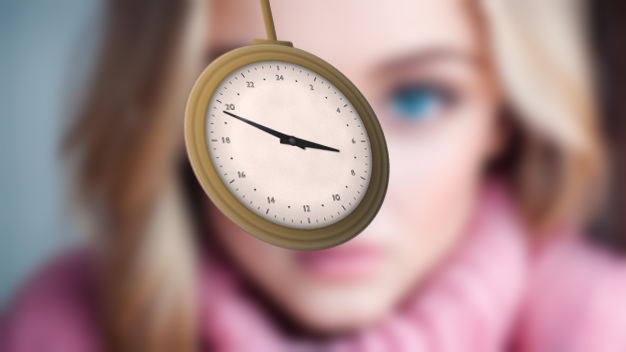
6 h 49 min
